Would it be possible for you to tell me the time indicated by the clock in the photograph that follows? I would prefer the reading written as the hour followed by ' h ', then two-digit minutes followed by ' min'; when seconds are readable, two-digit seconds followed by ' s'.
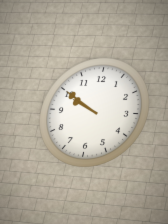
9 h 50 min
